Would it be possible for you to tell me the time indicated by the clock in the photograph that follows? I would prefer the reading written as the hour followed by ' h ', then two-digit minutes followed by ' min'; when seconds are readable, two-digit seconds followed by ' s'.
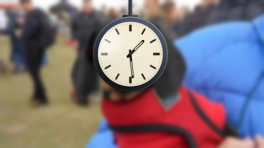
1 h 29 min
